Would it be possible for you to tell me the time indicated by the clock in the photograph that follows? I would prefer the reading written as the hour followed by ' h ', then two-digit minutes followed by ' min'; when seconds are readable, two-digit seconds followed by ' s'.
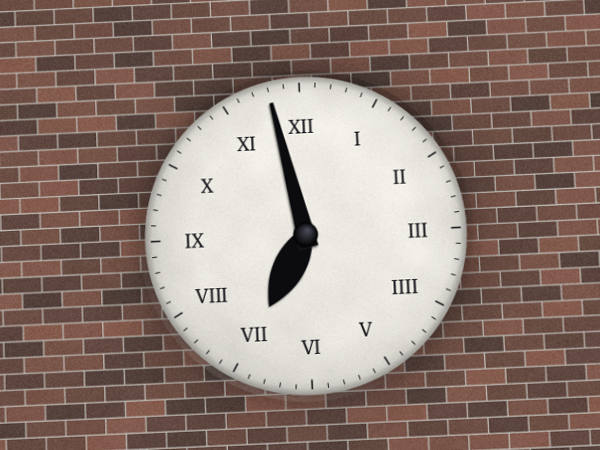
6 h 58 min
